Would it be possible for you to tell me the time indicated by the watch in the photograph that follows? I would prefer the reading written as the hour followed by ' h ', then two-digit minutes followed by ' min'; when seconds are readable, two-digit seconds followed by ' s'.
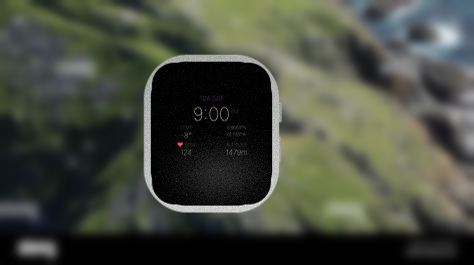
9 h 00 min
